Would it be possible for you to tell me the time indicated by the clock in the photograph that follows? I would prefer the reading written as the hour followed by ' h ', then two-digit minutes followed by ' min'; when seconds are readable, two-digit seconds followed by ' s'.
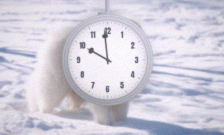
9 h 59 min
